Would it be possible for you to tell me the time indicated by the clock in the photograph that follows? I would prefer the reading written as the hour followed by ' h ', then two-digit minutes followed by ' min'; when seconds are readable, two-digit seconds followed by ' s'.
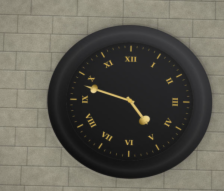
4 h 48 min
